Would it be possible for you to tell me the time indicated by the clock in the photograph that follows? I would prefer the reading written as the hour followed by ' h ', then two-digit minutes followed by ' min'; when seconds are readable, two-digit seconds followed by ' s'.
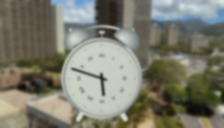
5 h 48 min
